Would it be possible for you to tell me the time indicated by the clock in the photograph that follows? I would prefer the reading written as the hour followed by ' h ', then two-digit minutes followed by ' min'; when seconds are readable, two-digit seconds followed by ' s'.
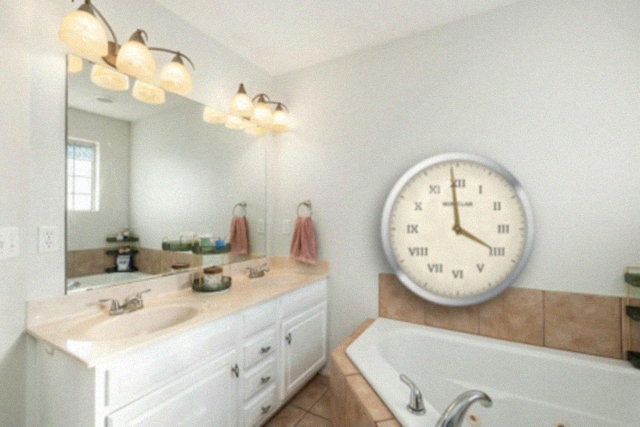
3 h 59 min
